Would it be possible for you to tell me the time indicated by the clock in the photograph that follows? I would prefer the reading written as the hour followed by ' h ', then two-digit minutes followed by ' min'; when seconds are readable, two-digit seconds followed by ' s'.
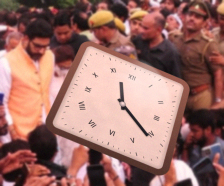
11 h 21 min
